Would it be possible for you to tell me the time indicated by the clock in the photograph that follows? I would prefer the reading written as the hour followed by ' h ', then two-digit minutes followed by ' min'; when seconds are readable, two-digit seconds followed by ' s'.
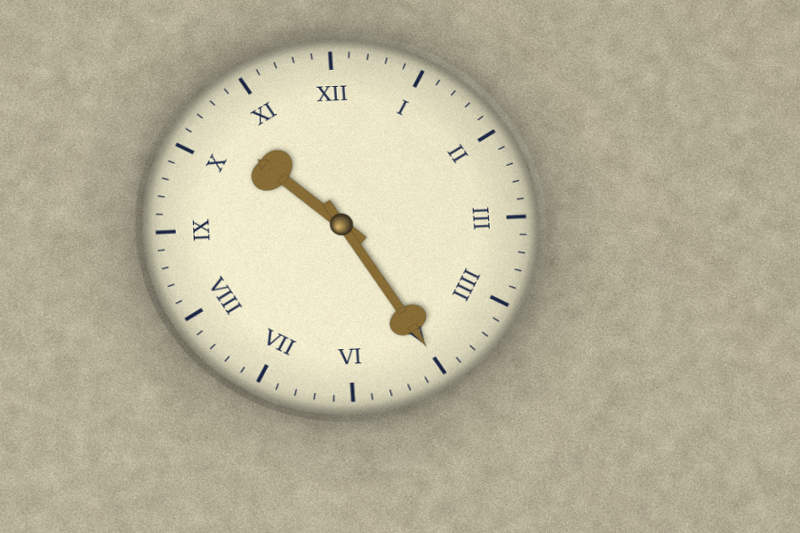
10 h 25 min
